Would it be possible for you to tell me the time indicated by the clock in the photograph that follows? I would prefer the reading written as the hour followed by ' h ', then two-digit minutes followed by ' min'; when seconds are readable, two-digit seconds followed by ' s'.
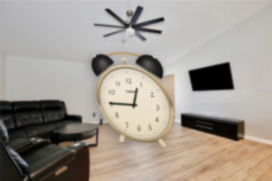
12 h 45 min
